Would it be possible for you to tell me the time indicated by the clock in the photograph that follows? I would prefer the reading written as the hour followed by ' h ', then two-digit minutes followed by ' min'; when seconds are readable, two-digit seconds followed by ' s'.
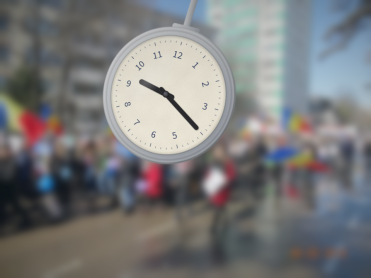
9 h 20 min
